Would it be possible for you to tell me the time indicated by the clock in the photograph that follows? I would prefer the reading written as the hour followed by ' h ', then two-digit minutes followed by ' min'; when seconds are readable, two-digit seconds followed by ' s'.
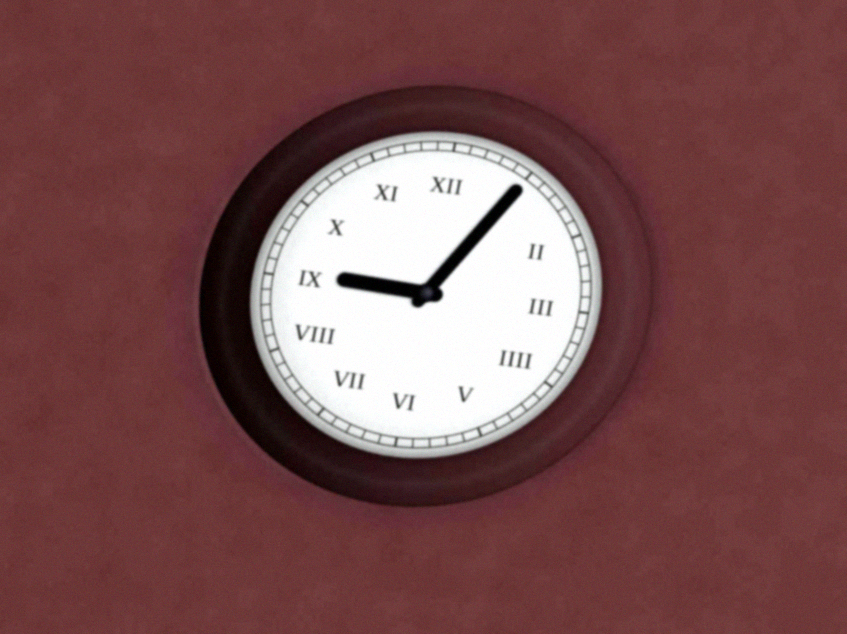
9 h 05 min
